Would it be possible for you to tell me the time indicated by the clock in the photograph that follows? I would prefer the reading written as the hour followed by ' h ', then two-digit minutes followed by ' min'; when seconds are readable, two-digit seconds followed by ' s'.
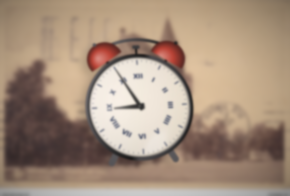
8 h 55 min
